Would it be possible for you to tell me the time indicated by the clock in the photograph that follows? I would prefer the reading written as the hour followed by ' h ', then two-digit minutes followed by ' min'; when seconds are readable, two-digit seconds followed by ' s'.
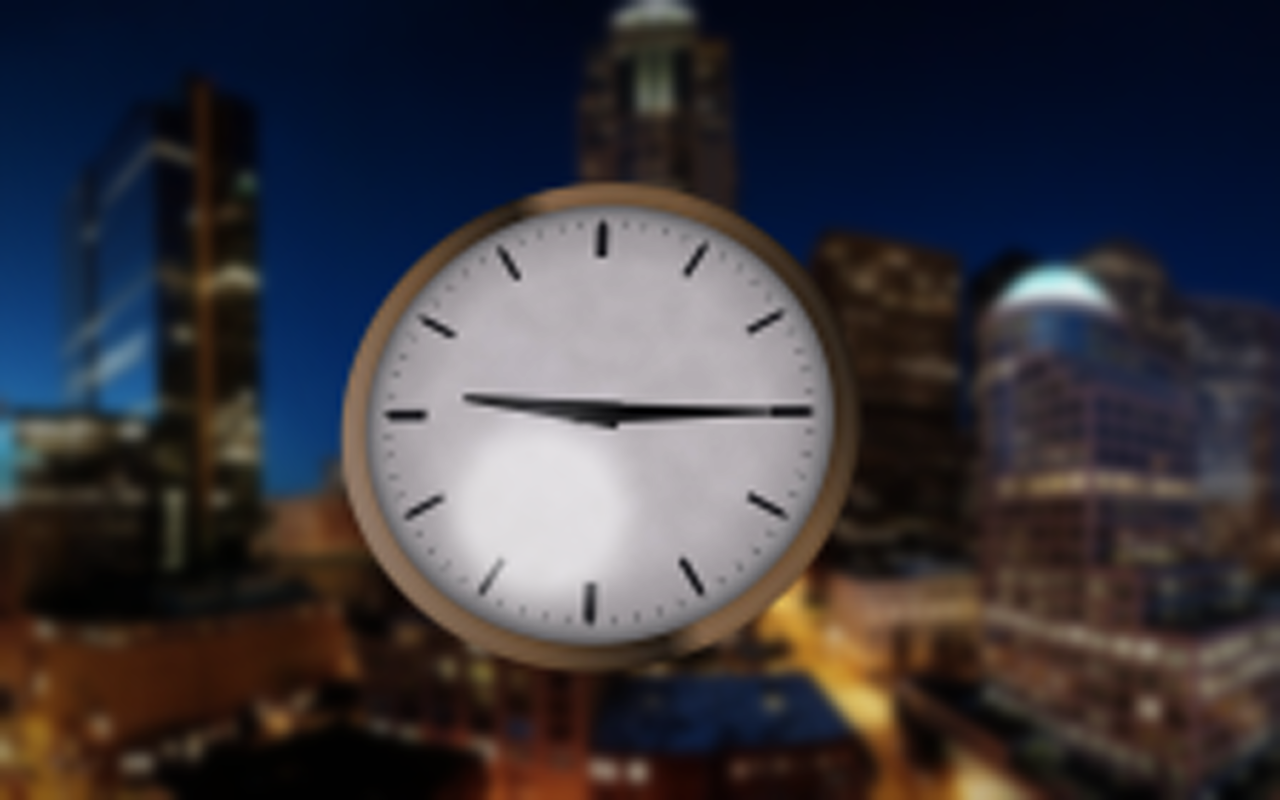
9 h 15 min
